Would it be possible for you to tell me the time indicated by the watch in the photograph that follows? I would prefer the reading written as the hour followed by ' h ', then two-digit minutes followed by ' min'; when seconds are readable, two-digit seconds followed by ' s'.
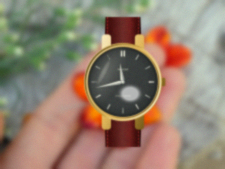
11 h 43 min
